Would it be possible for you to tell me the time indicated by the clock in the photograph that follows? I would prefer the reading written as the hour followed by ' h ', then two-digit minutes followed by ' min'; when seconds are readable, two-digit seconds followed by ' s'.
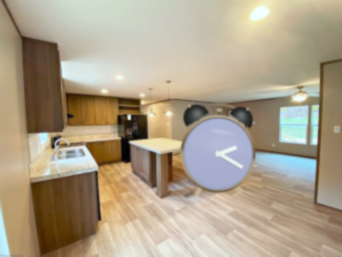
2 h 20 min
